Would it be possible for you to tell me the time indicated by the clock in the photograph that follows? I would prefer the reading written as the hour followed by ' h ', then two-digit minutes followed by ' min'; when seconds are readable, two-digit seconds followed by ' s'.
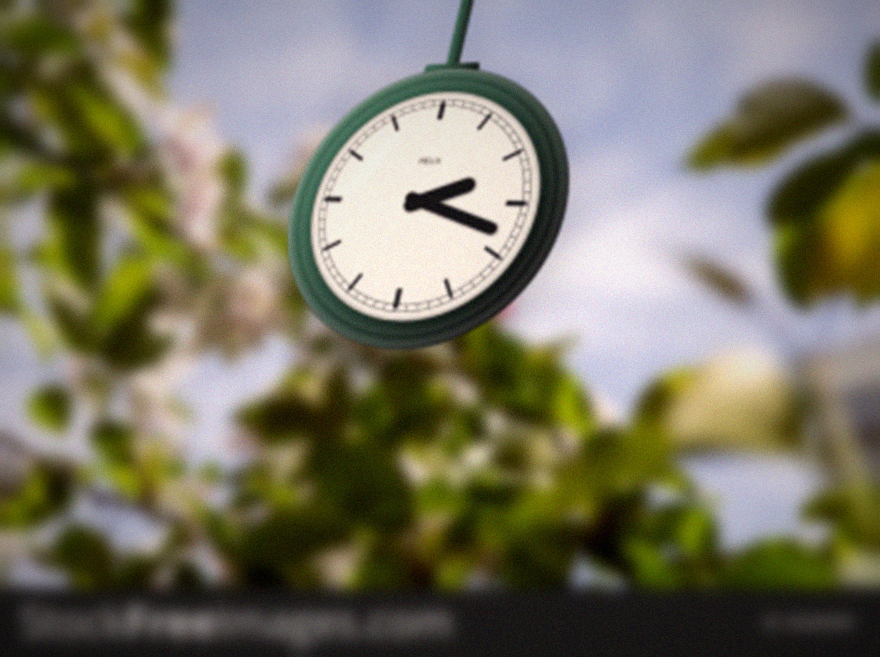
2 h 18 min
